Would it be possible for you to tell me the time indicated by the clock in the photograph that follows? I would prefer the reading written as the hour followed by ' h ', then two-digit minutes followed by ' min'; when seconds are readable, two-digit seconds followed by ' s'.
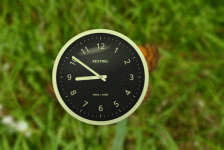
8 h 51 min
